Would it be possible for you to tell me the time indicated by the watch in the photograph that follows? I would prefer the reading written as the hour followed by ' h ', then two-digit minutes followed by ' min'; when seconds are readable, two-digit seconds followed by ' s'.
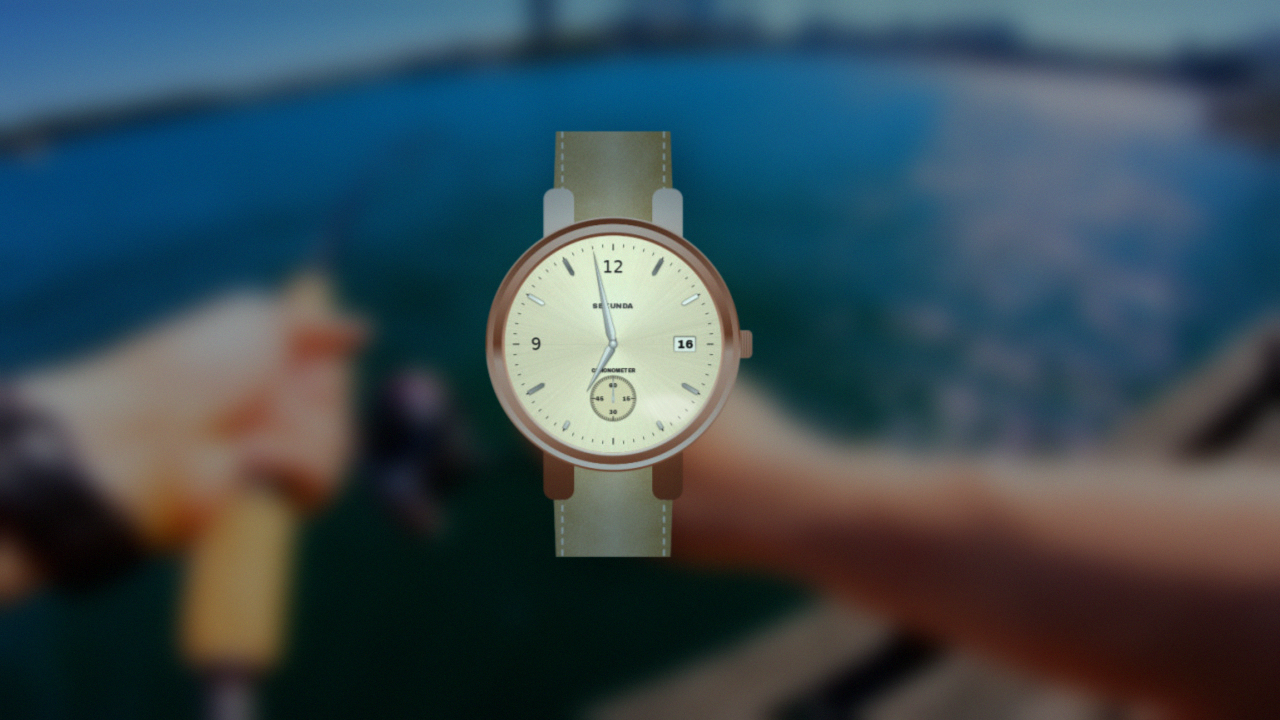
6 h 58 min
